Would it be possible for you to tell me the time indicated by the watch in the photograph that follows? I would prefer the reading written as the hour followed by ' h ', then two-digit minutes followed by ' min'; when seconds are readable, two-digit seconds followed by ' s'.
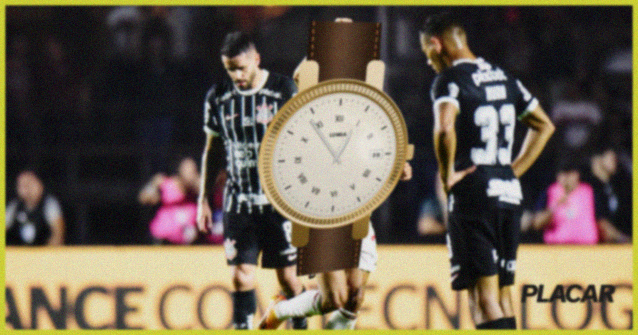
12 h 54 min
